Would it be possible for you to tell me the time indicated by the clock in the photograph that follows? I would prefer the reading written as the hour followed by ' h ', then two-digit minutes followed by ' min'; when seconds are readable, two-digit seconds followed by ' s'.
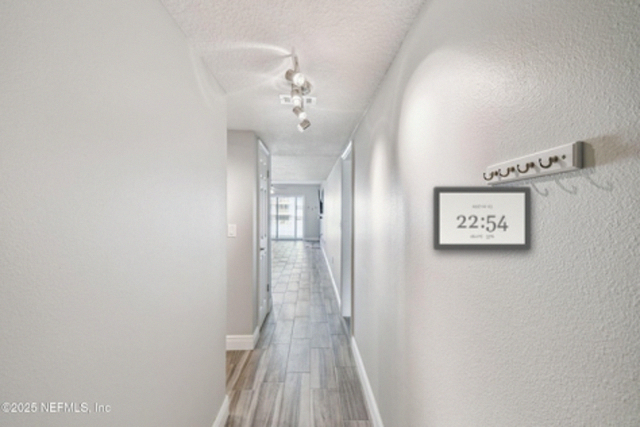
22 h 54 min
